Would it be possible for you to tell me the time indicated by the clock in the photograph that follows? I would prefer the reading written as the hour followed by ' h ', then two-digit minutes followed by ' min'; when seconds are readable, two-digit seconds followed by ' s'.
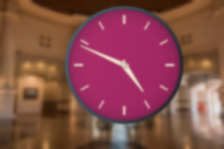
4 h 49 min
